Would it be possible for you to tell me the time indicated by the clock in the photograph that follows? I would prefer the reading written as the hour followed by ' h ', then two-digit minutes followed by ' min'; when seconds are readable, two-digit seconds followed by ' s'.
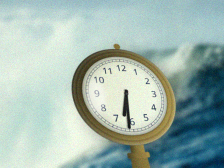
6 h 31 min
